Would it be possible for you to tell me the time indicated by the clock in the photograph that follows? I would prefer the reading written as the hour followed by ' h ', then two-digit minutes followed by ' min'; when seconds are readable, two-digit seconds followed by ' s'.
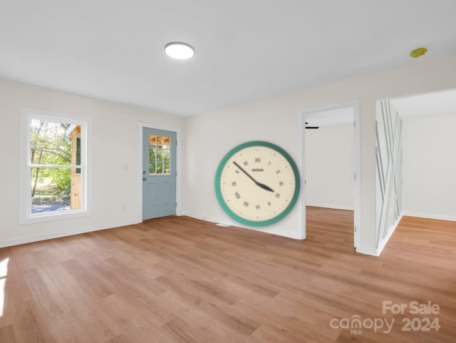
3 h 52 min
